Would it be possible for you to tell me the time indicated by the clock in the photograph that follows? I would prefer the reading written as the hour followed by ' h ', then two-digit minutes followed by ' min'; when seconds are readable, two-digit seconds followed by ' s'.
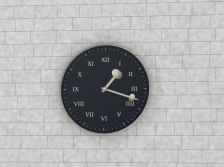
1 h 18 min
